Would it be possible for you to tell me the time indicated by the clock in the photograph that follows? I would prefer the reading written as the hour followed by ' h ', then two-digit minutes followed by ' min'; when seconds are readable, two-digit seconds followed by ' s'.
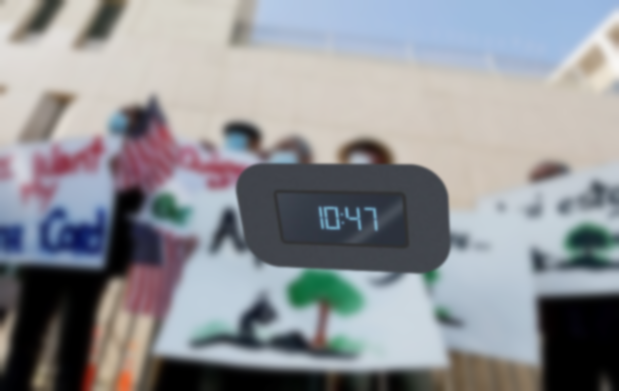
10 h 47 min
